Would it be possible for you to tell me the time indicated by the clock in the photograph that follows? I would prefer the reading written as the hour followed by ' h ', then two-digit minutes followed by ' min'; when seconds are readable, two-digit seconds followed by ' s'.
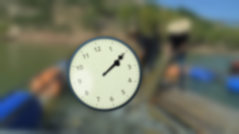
2 h 10 min
